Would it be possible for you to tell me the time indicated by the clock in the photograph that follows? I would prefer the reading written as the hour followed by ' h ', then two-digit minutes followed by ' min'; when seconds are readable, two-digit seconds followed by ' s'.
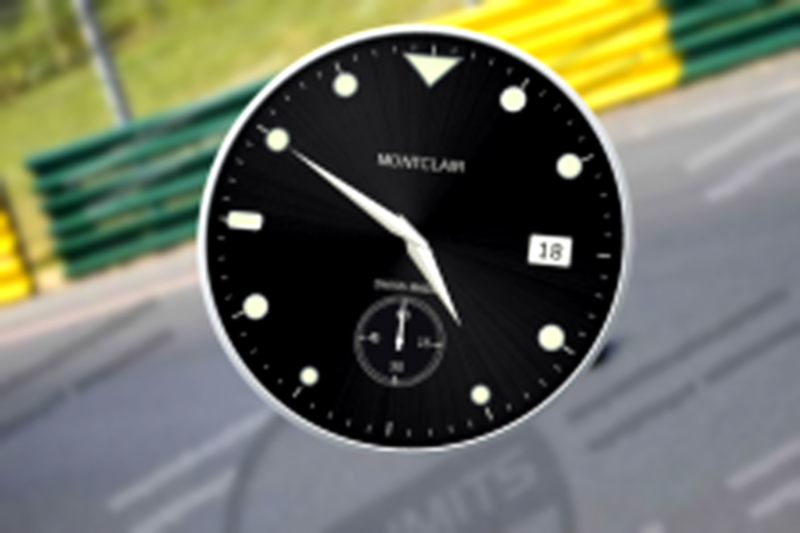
4 h 50 min
